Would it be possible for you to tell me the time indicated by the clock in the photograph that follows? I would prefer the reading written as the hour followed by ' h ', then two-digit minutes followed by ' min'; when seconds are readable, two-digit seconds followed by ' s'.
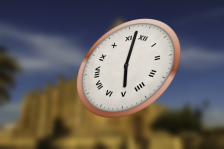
4 h 57 min
